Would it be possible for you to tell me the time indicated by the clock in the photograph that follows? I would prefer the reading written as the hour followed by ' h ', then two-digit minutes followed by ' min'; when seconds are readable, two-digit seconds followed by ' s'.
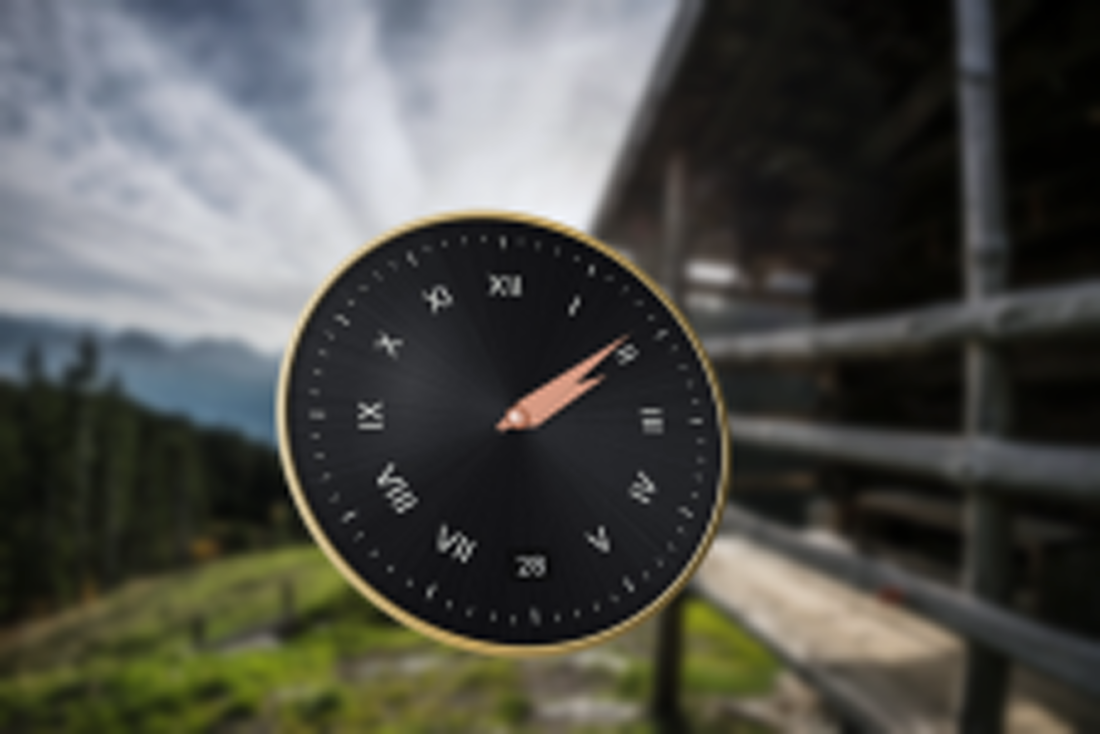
2 h 09 min
